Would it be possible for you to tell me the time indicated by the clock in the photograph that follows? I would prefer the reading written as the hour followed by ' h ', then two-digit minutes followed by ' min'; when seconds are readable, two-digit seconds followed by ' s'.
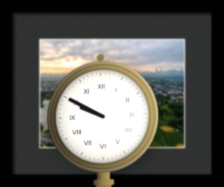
9 h 50 min
